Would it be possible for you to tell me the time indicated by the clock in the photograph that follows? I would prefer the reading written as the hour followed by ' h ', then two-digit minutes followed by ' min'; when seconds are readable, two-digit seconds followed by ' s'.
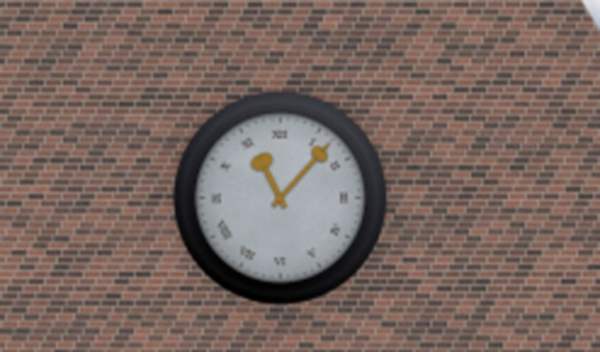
11 h 07 min
